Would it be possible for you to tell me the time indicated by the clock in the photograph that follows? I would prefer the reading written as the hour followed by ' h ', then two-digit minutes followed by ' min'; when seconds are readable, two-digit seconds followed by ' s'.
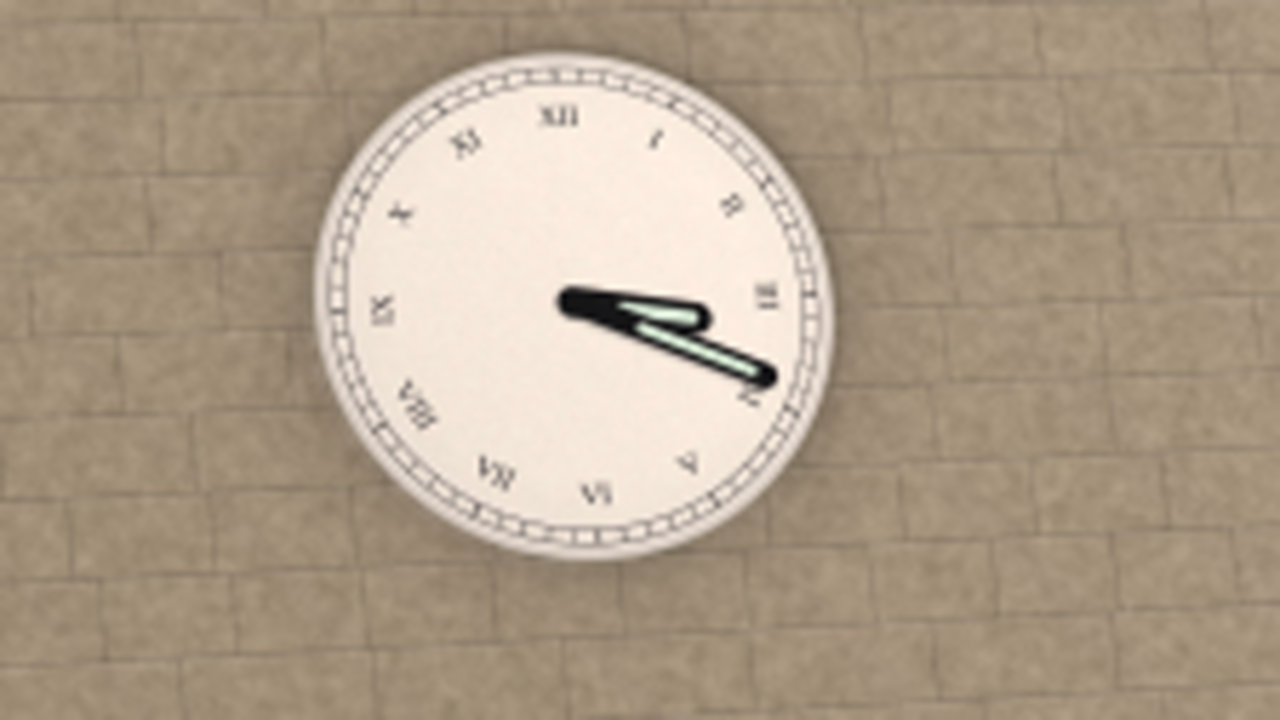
3 h 19 min
